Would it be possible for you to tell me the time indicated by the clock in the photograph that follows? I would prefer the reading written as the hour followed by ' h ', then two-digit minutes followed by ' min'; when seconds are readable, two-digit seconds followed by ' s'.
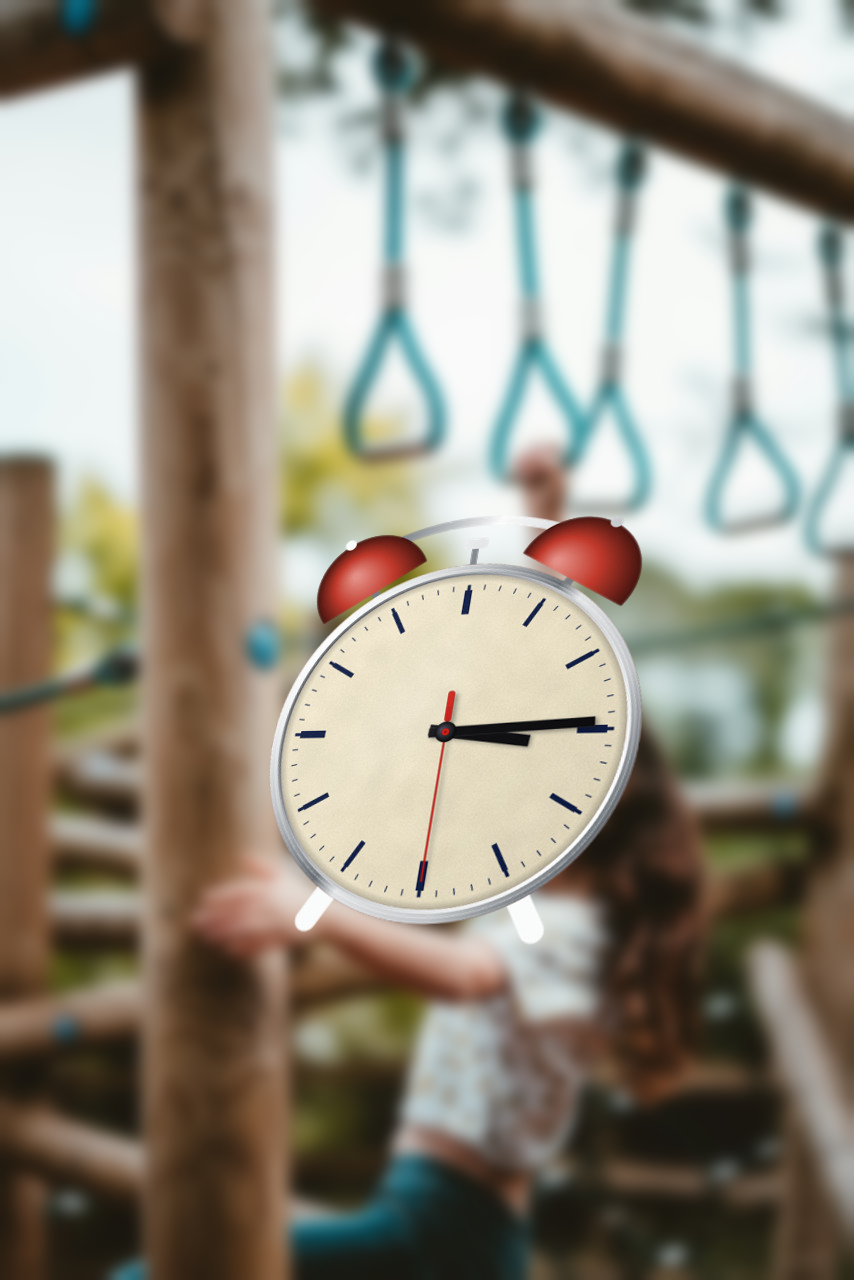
3 h 14 min 30 s
